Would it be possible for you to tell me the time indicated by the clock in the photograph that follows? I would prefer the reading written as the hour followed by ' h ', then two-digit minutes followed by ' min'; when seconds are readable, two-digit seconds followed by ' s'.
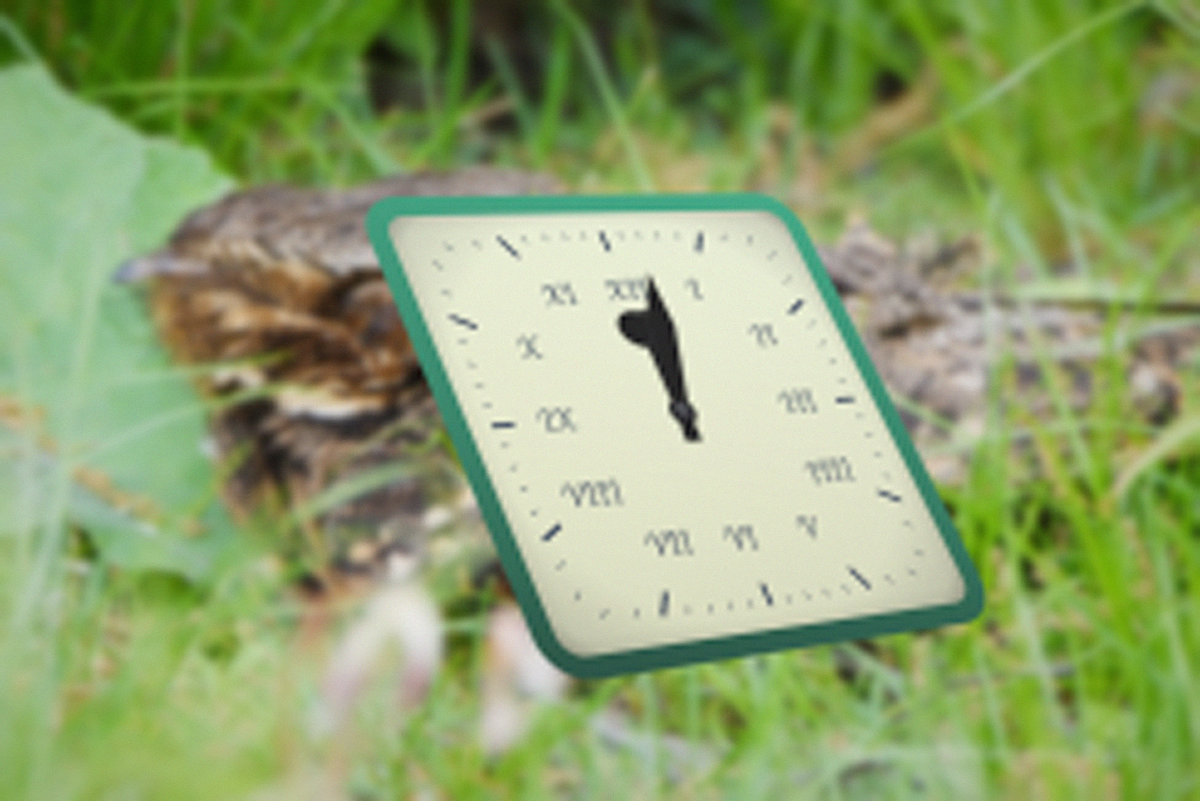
12 h 02 min
